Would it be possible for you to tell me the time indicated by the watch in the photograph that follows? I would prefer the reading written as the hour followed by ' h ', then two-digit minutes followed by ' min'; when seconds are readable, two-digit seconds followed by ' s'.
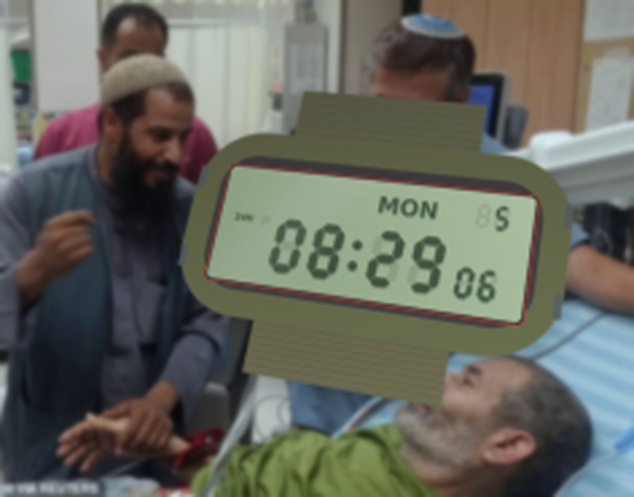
8 h 29 min 06 s
